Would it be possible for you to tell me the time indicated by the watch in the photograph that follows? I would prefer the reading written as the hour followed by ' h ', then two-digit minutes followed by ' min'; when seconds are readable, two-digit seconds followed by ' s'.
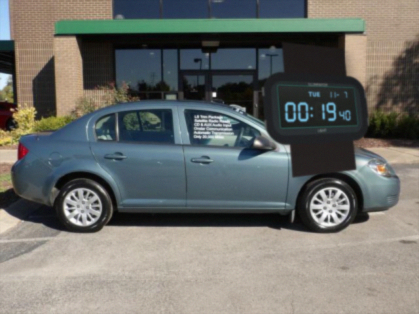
0 h 19 min 40 s
